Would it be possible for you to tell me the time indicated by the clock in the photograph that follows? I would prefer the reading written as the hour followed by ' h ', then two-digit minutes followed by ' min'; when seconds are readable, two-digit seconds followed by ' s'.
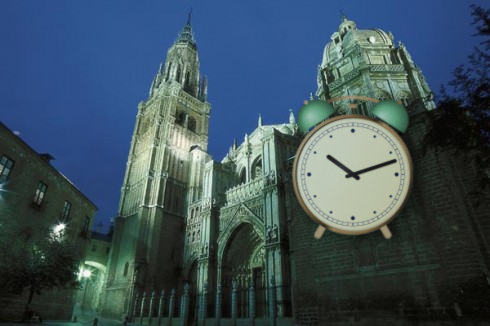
10 h 12 min
